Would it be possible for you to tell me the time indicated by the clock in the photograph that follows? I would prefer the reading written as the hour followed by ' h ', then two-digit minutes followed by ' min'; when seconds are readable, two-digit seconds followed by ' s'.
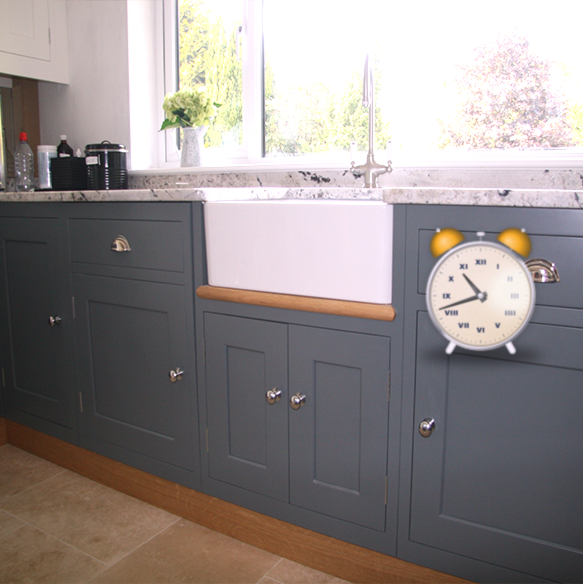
10 h 42 min
